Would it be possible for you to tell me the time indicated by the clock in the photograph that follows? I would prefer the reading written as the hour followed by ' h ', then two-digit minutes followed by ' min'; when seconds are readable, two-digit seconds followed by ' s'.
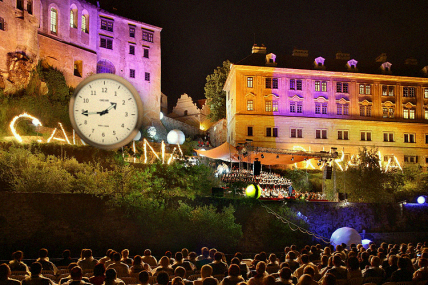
1 h 44 min
